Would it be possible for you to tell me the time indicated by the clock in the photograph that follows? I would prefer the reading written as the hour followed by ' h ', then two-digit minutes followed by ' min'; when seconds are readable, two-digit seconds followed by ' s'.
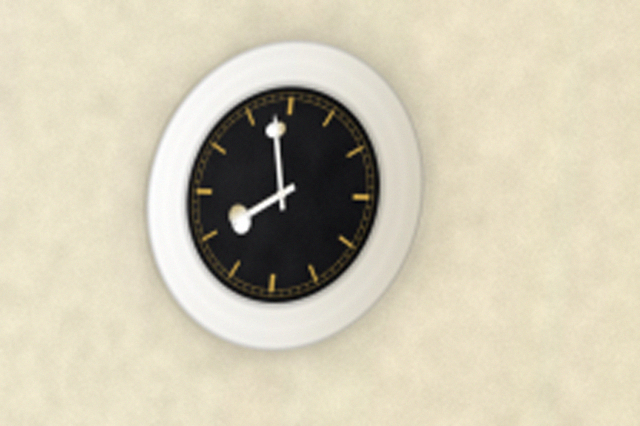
7 h 58 min
